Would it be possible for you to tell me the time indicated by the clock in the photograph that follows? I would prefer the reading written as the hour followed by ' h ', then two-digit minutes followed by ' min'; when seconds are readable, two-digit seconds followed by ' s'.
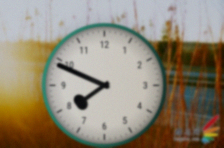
7 h 49 min
